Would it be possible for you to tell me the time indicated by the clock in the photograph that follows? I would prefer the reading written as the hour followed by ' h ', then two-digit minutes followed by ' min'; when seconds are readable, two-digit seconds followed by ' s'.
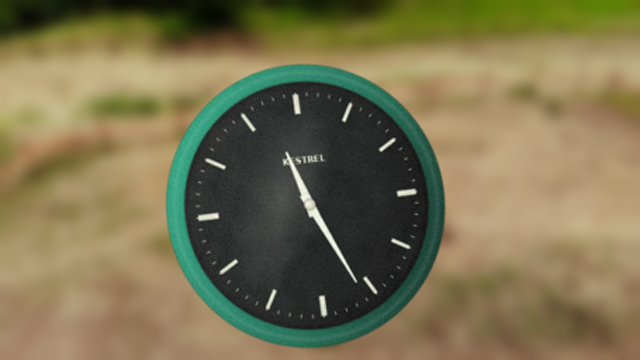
11 h 26 min
